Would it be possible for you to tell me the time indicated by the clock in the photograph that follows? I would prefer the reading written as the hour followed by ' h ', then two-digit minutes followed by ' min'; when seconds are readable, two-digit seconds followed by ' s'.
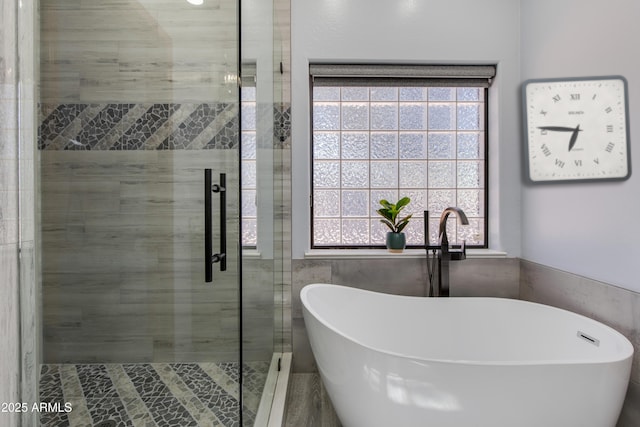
6 h 46 min
